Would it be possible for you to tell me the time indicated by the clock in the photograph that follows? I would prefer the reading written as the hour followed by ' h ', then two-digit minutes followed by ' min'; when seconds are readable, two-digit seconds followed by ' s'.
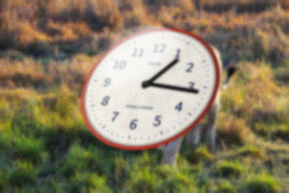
1 h 16 min
